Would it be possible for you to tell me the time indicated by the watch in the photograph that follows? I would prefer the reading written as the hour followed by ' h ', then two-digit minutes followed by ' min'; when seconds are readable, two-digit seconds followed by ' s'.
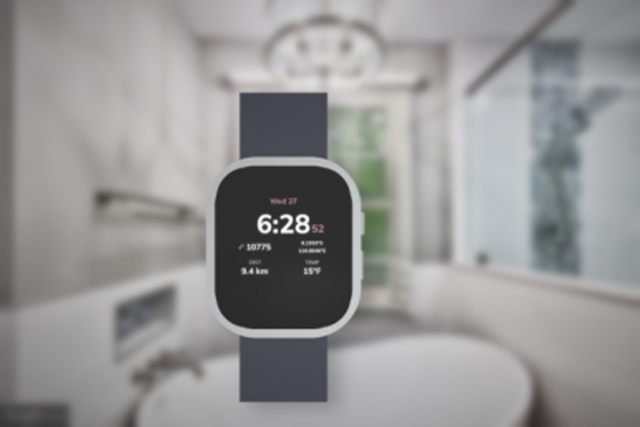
6 h 28 min
